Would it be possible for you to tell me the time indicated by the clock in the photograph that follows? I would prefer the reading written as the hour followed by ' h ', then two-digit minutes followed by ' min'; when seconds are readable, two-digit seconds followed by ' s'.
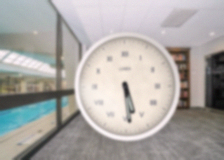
5 h 29 min
